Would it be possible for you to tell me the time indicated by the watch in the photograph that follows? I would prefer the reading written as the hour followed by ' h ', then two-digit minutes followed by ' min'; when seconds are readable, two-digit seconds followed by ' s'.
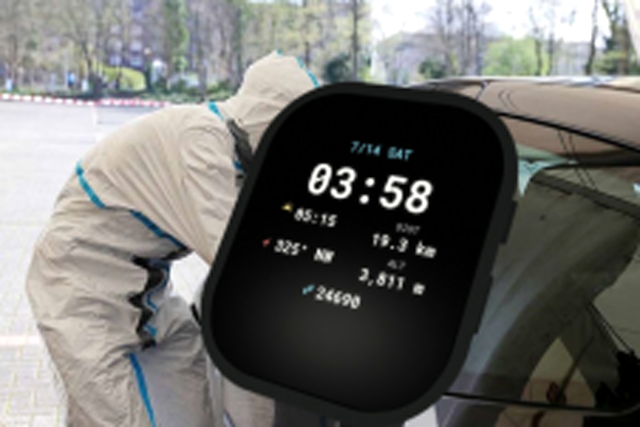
3 h 58 min
